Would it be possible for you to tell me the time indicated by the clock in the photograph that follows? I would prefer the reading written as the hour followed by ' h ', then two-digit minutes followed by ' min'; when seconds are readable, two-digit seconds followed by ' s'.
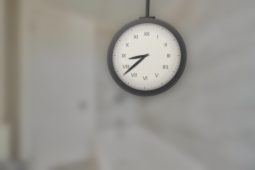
8 h 38 min
